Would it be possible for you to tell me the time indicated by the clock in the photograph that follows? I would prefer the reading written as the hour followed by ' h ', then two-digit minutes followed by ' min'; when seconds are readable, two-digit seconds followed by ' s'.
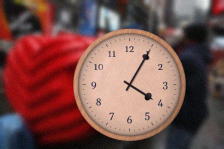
4 h 05 min
